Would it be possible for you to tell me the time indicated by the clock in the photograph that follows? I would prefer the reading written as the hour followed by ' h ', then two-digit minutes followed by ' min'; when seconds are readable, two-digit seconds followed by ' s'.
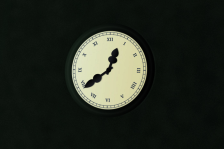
12 h 39 min
